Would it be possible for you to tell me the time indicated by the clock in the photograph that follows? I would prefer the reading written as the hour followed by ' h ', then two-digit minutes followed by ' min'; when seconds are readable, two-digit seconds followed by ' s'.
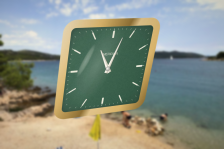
11 h 03 min
